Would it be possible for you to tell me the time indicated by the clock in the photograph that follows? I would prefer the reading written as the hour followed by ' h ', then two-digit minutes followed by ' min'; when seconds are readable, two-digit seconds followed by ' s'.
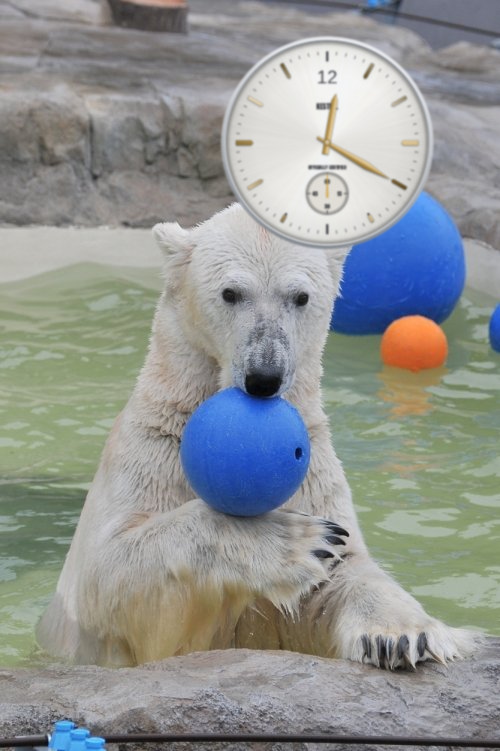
12 h 20 min
